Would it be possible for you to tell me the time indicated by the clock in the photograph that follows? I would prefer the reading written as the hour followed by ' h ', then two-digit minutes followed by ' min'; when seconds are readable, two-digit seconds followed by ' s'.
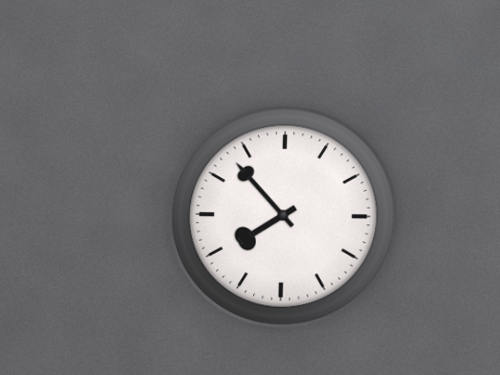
7 h 53 min
